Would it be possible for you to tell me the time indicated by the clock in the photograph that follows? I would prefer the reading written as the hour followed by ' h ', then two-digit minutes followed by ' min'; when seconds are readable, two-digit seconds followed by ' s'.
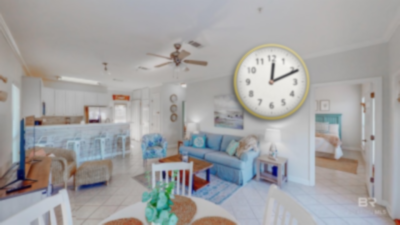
12 h 11 min
